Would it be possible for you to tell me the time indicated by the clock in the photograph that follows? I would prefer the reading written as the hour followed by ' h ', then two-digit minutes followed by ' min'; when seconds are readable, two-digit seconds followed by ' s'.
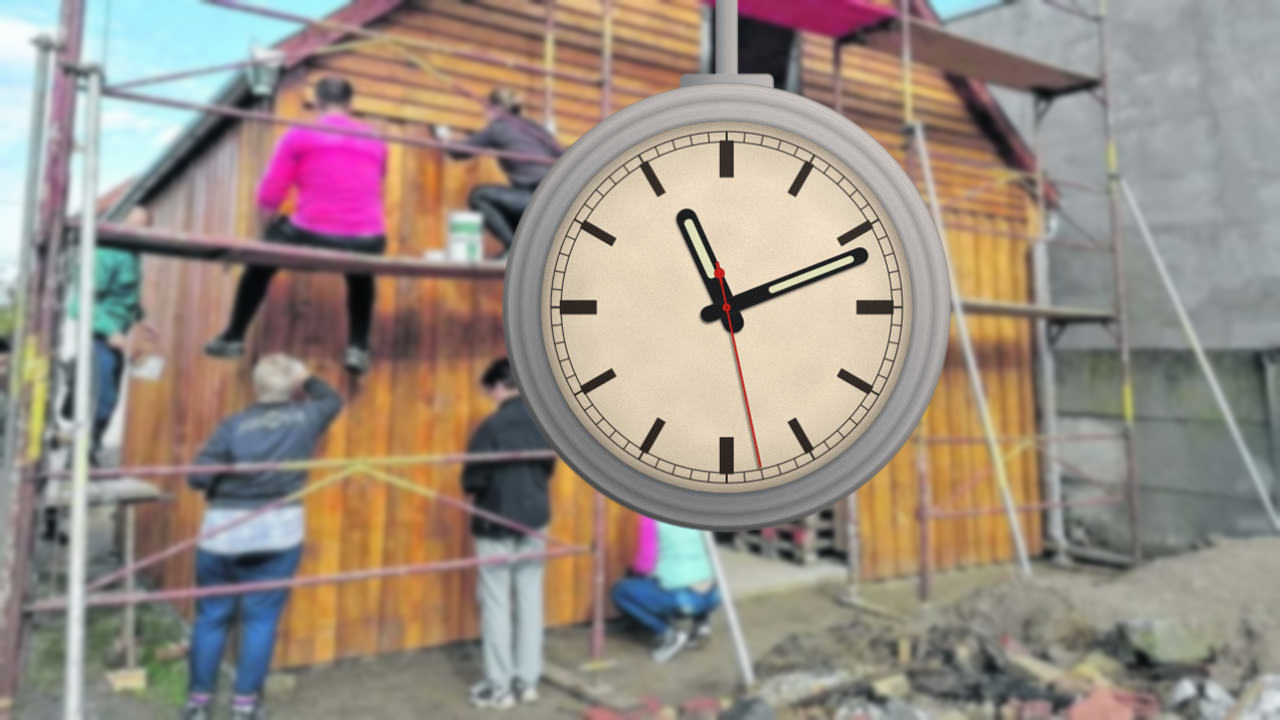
11 h 11 min 28 s
